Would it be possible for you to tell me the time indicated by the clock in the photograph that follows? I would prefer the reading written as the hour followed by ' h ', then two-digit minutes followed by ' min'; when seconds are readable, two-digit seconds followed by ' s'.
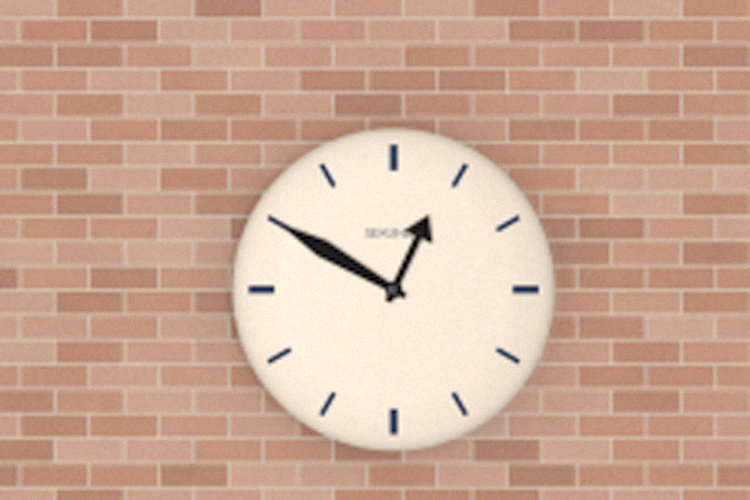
12 h 50 min
